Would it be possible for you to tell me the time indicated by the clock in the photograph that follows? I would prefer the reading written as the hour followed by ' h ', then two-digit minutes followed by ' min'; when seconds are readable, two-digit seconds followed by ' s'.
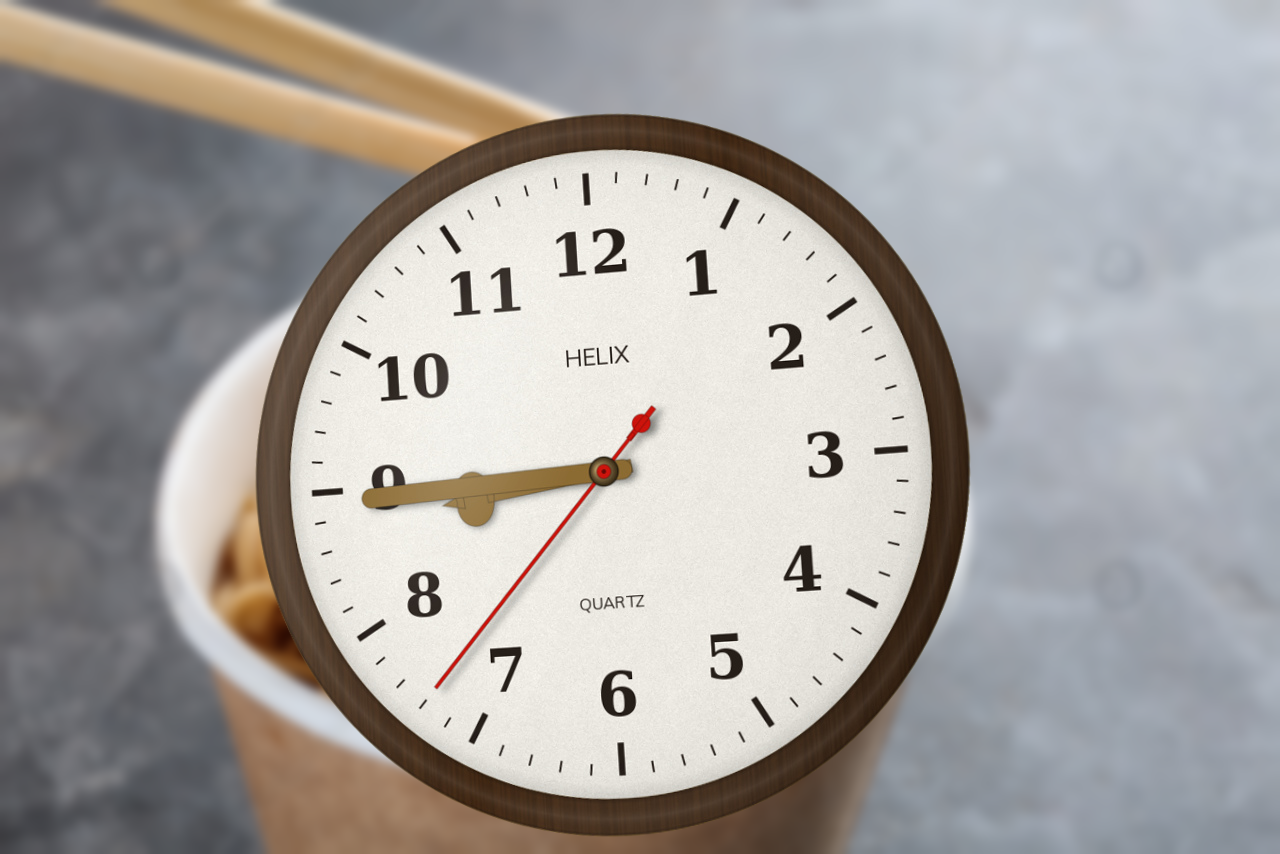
8 h 44 min 37 s
